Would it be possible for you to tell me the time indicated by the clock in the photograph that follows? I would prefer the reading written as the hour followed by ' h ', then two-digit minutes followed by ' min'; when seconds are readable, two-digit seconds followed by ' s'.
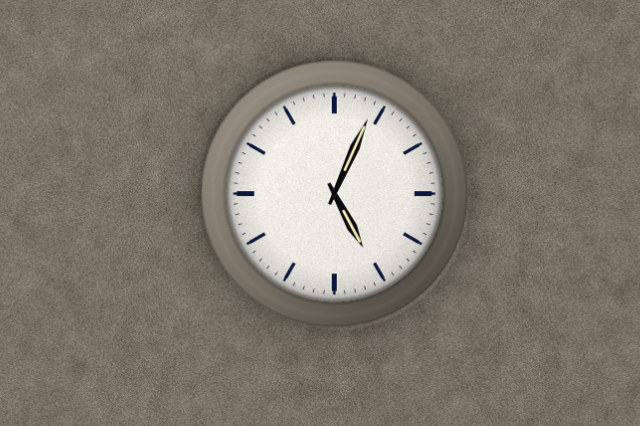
5 h 04 min
